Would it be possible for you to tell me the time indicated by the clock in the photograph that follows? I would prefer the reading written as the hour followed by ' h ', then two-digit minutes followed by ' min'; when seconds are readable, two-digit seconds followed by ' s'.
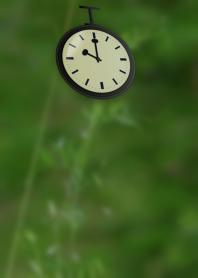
10 h 00 min
